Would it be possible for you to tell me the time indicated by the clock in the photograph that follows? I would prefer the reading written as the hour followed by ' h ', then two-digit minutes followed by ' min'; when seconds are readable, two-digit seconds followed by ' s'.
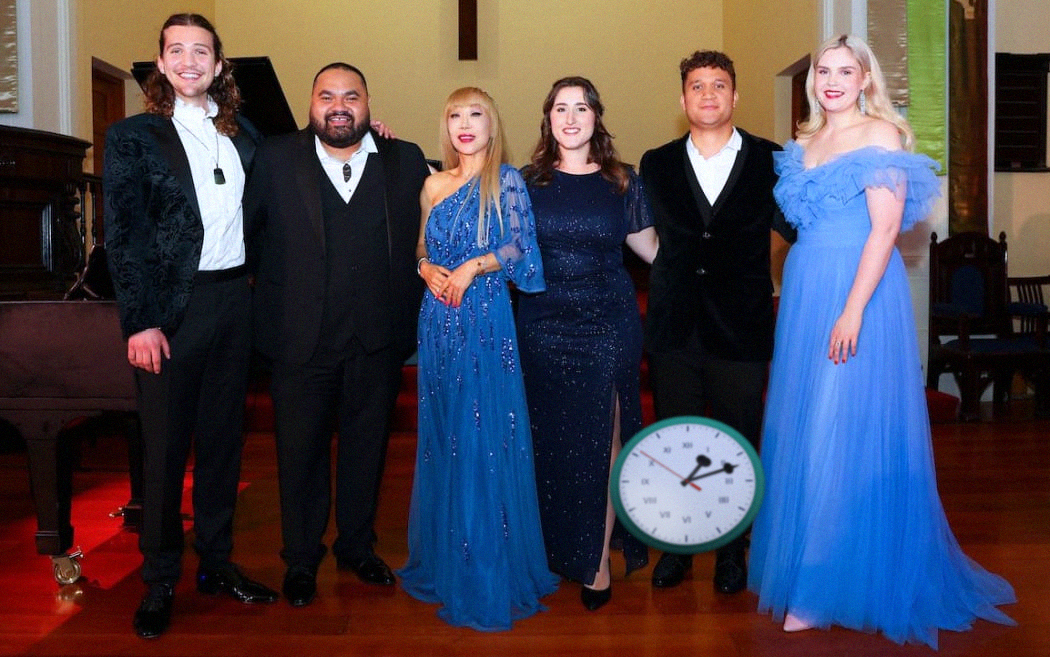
1 h 11 min 51 s
